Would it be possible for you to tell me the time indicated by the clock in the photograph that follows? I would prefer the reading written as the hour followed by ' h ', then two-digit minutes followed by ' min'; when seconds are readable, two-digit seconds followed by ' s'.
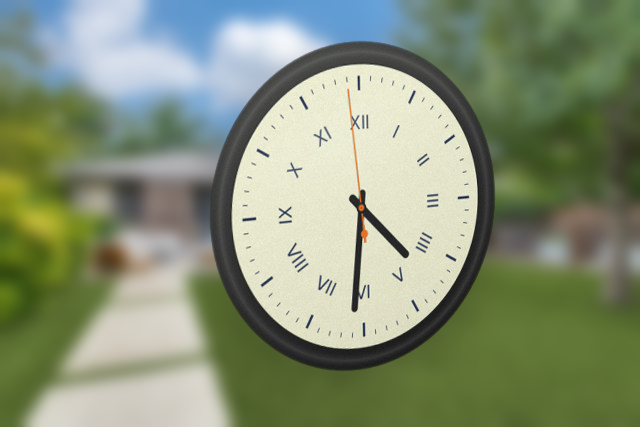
4 h 30 min 59 s
